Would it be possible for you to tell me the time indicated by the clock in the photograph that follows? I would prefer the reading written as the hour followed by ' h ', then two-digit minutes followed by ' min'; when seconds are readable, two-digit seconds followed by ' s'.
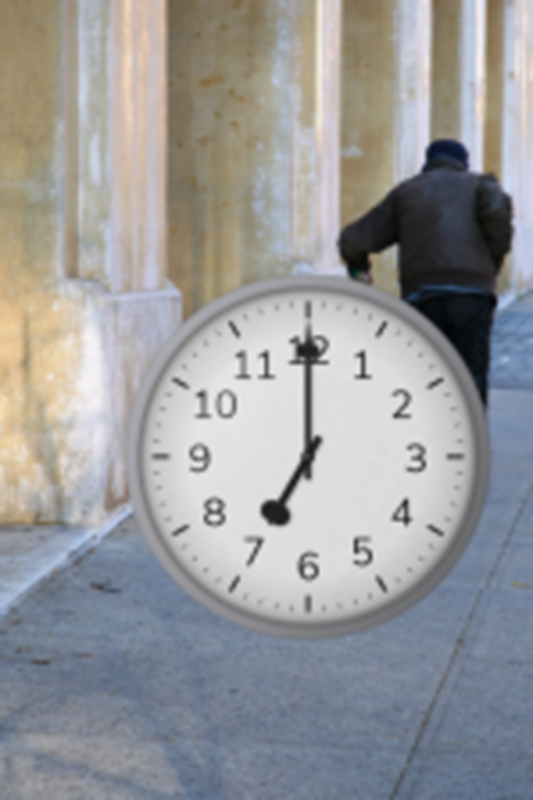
7 h 00 min
